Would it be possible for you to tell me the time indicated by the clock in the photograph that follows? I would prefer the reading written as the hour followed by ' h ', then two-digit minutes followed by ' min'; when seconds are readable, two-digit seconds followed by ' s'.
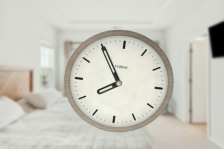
7 h 55 min
